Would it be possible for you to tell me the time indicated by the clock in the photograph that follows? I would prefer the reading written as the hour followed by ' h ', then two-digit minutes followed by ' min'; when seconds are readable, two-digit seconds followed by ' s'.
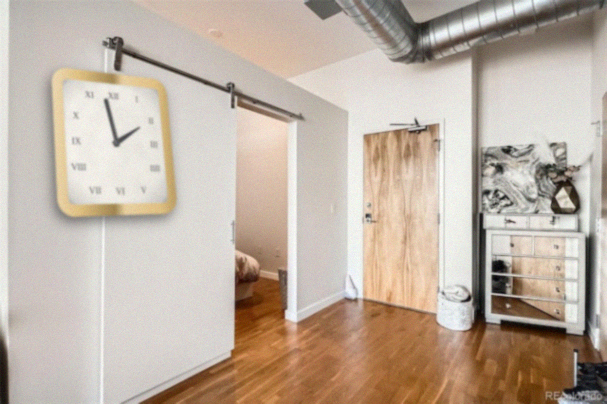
1 h 58 min
